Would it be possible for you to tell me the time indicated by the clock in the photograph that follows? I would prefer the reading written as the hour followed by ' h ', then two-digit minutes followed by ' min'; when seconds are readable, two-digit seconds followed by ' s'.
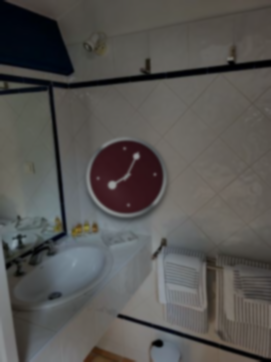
8 h 05 min
